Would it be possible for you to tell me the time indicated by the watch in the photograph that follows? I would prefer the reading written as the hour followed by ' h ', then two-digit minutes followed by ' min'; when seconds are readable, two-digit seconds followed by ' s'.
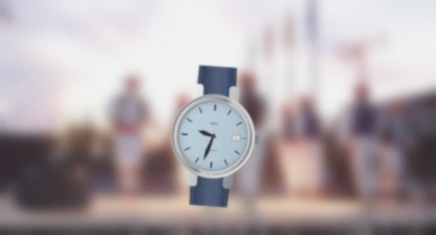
9 h 33 min
